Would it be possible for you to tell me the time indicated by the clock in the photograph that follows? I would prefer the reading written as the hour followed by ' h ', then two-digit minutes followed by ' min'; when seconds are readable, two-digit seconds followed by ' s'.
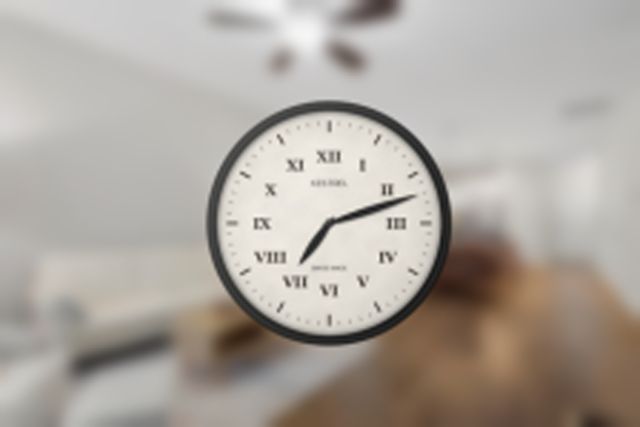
7 h 12 min
